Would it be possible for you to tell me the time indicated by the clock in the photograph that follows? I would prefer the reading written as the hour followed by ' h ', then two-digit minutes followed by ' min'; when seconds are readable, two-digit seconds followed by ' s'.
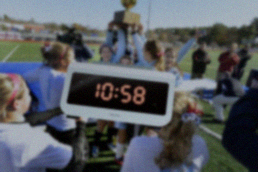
10 h 58 min
